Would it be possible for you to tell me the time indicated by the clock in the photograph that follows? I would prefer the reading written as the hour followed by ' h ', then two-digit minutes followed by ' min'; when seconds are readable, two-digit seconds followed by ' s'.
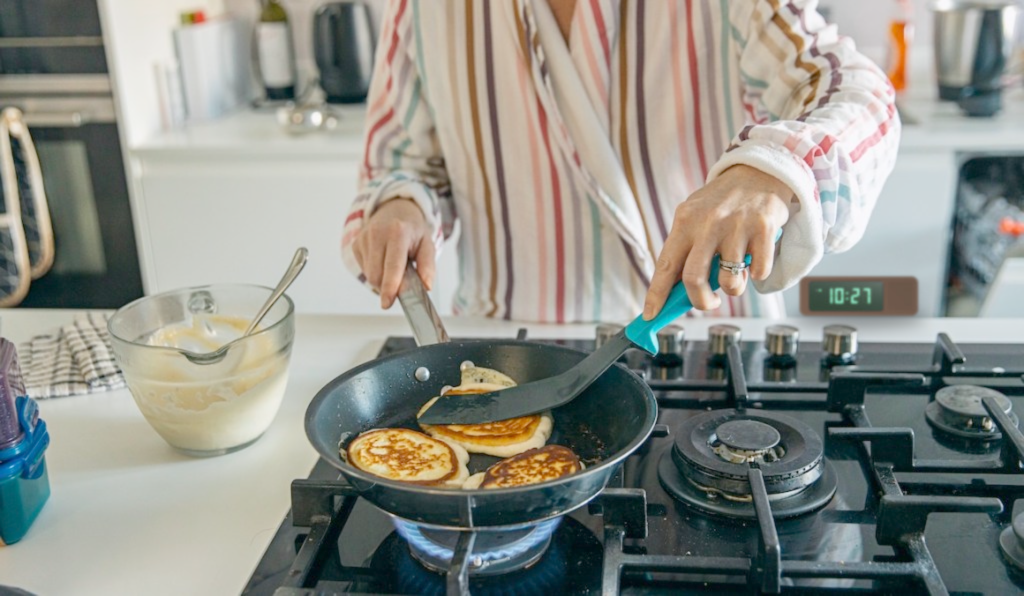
10 h 27 min
